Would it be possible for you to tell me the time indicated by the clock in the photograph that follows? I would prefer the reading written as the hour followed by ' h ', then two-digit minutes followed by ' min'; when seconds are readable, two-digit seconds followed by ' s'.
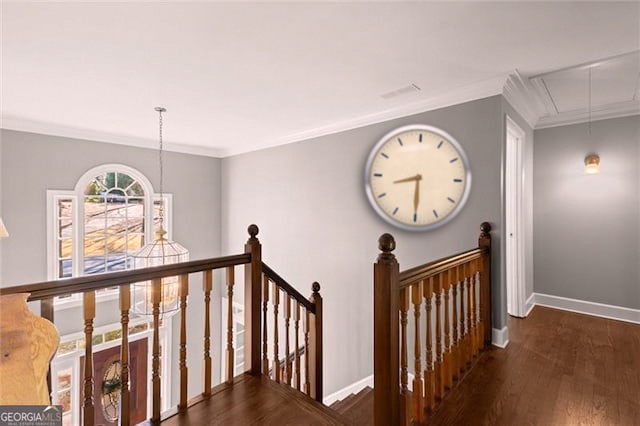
8 h 30 min
